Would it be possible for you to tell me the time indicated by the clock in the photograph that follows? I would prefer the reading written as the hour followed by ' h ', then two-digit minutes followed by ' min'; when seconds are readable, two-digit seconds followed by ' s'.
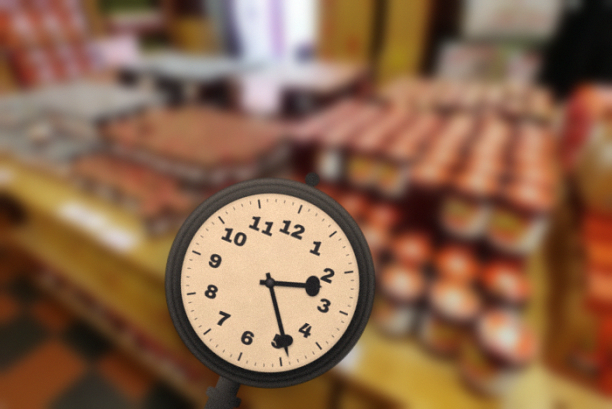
2 h 24 min
